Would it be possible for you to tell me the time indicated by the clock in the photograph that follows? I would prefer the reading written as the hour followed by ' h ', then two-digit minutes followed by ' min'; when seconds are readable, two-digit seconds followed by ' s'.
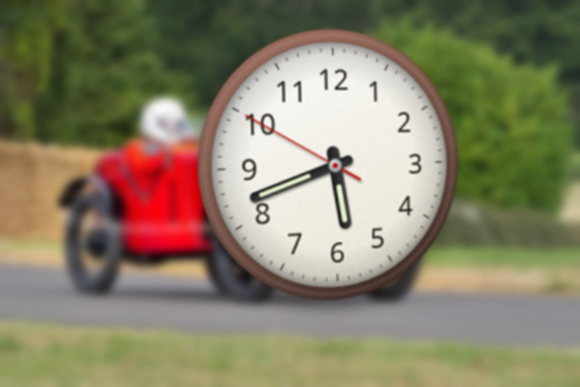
5 h 41 min 50 s
